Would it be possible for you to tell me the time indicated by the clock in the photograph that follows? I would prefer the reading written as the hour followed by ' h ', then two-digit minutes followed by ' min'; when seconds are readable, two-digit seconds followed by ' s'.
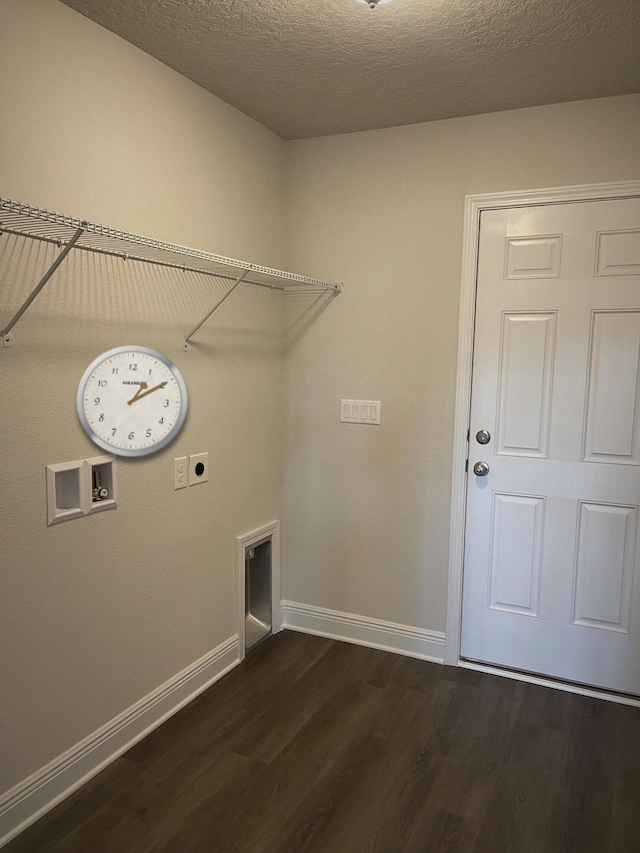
1 h 10 min
